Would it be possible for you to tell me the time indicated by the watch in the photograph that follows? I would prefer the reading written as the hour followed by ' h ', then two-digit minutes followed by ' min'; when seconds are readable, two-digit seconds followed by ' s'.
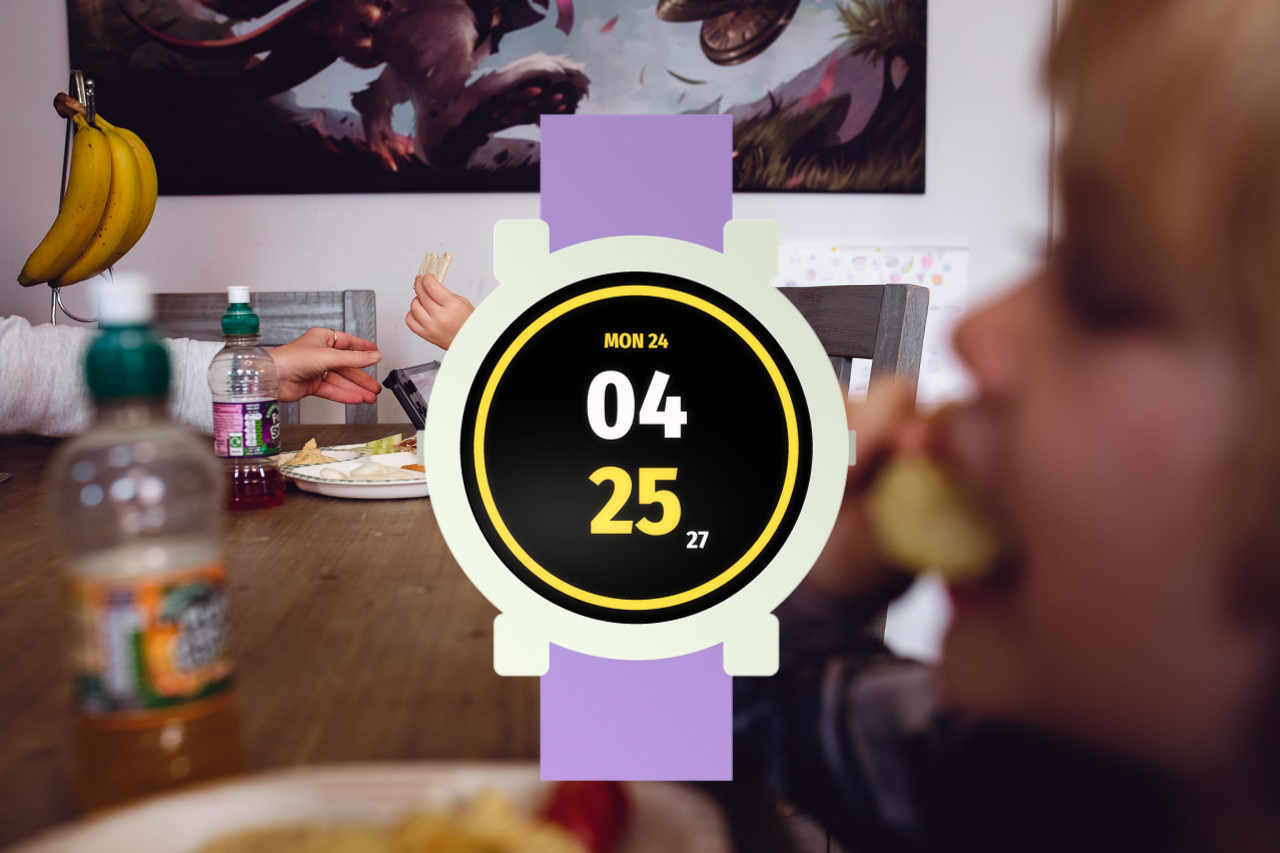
4 h 25 min 27 s
